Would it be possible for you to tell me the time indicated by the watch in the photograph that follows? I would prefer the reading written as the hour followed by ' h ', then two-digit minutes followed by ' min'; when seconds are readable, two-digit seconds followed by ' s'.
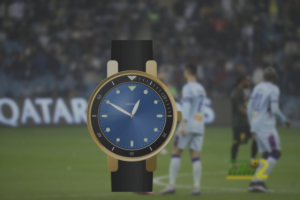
12 h 50 min
